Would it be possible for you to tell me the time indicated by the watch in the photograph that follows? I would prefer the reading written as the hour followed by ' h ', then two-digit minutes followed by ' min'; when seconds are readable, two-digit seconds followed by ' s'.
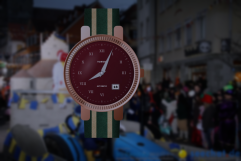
8 h 04 min
